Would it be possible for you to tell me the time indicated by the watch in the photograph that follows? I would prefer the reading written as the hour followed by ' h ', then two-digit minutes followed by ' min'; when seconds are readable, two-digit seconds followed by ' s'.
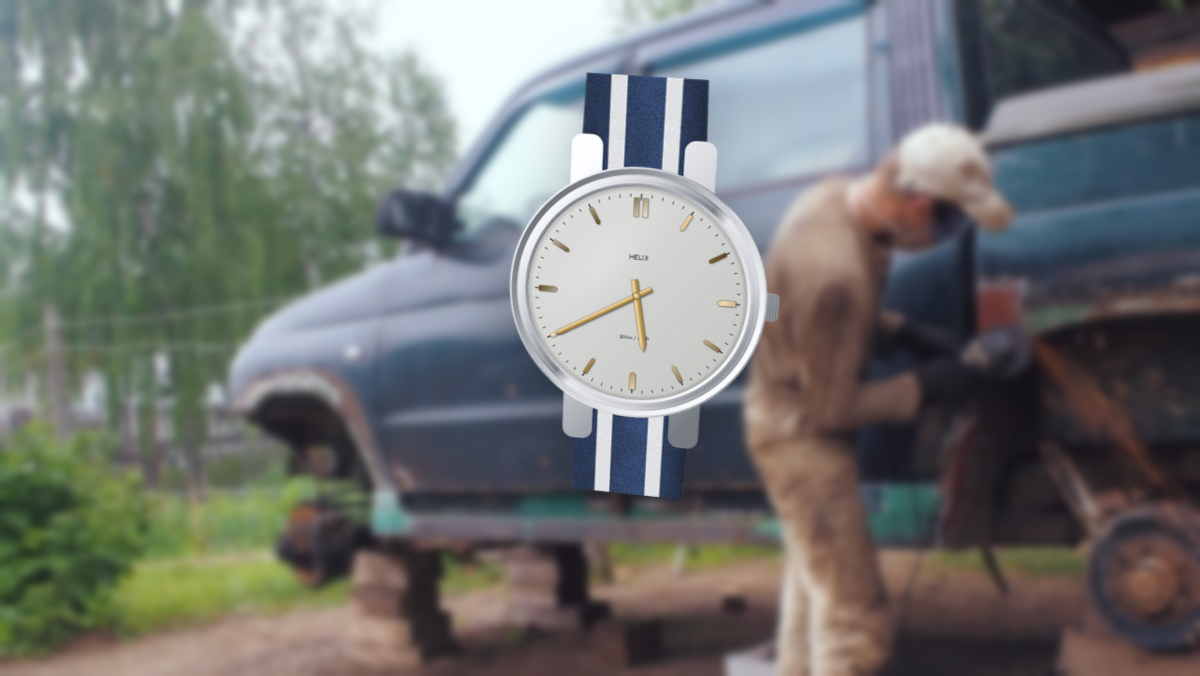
5 h 40 min
